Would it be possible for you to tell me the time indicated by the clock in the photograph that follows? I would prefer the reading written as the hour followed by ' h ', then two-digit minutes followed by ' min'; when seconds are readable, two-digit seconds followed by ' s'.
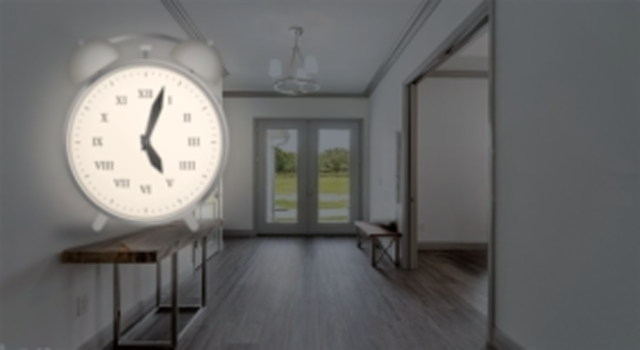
5 h 03 min
